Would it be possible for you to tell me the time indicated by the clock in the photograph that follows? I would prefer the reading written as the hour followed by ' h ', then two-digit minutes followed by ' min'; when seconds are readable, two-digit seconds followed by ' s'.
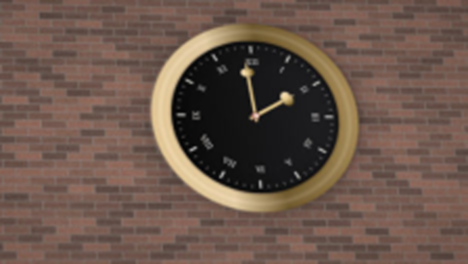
1 h 59 min
